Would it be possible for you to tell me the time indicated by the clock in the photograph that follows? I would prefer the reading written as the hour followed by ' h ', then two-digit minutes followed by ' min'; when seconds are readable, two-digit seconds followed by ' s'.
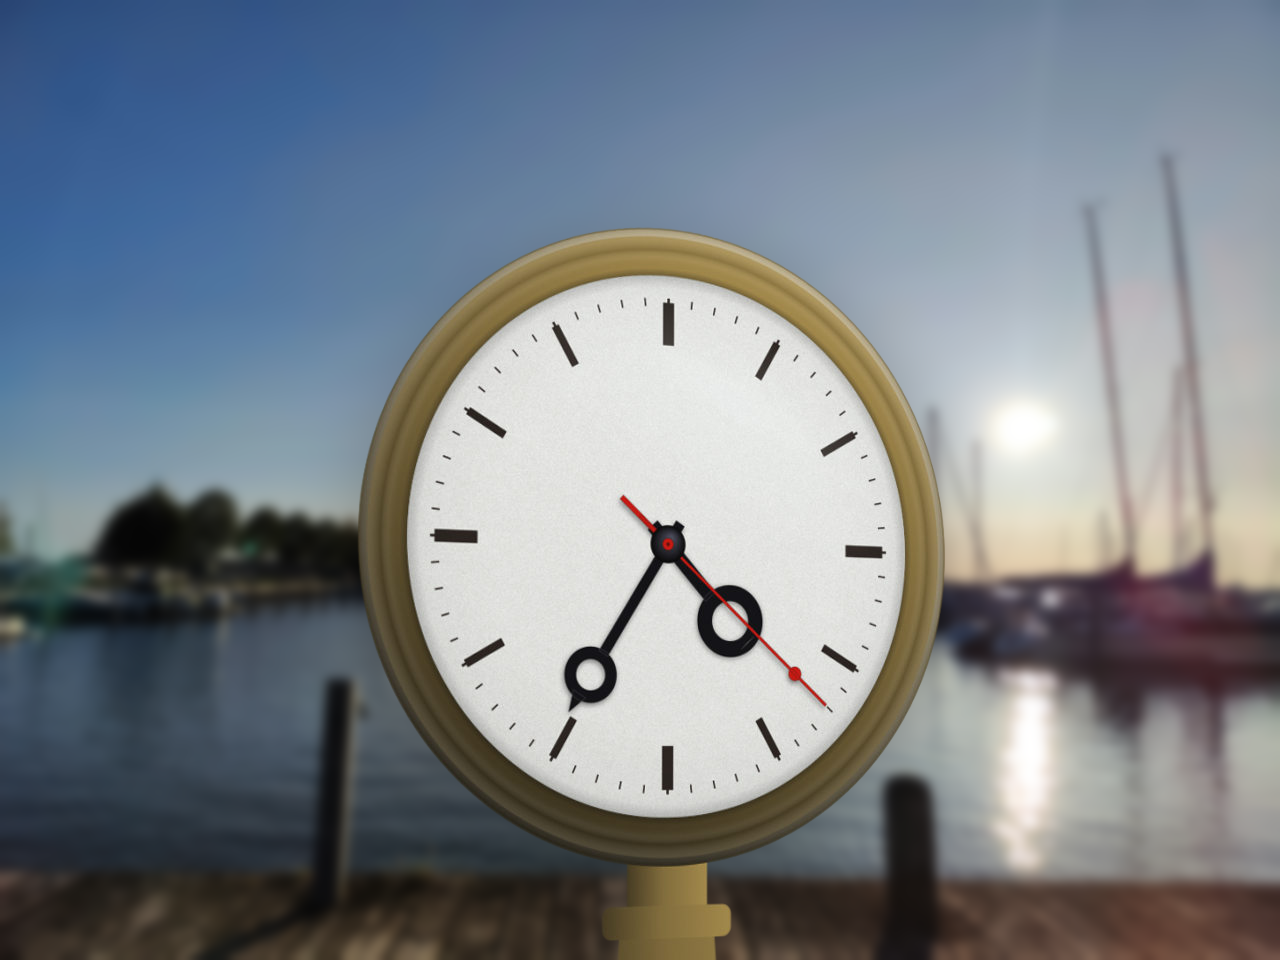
4 h 35 min 22 s
